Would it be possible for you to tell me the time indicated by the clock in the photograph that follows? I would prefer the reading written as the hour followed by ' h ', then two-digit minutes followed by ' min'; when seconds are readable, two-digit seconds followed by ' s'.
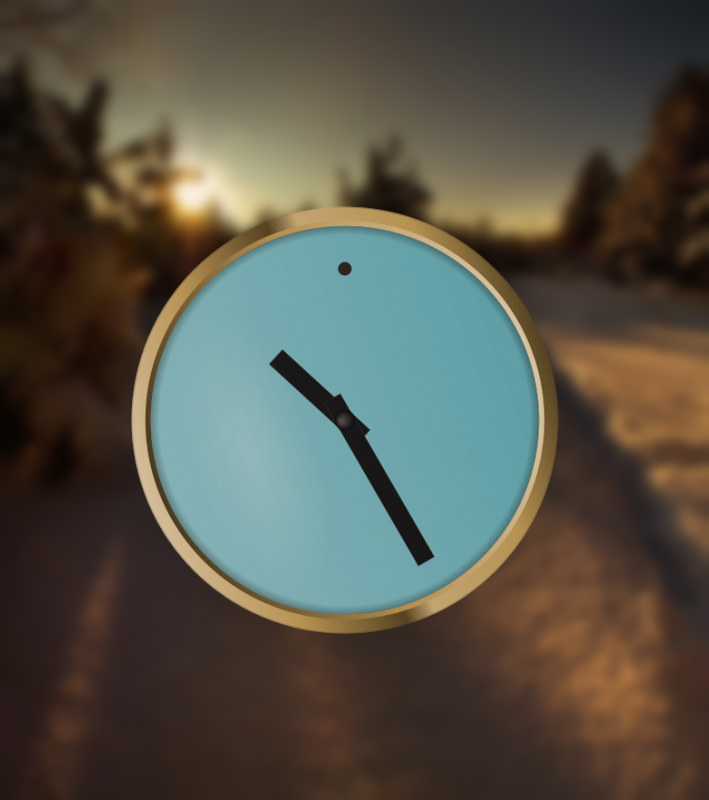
10 h 25 min
